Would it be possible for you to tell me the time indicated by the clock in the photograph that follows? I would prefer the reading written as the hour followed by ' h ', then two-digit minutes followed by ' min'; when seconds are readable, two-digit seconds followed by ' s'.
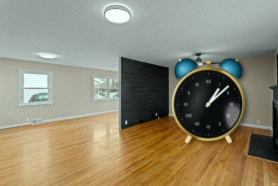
1 h 08 min
